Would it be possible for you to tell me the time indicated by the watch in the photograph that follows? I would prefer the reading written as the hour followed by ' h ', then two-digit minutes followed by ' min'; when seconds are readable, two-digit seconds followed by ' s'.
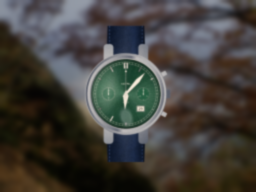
6 h 07 min
